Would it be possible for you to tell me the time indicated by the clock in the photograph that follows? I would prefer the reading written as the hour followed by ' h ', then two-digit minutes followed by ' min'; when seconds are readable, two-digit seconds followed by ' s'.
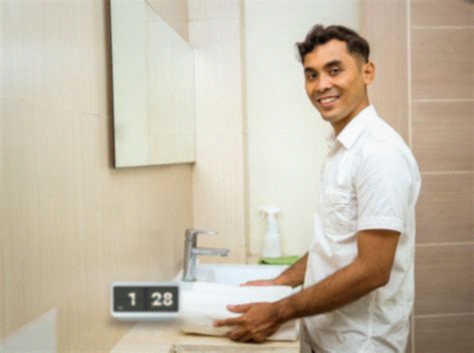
1 h 28 min
